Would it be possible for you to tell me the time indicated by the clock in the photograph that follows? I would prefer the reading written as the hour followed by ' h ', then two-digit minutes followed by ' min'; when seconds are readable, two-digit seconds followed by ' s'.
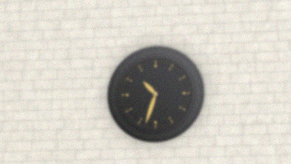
10 h 33 min
